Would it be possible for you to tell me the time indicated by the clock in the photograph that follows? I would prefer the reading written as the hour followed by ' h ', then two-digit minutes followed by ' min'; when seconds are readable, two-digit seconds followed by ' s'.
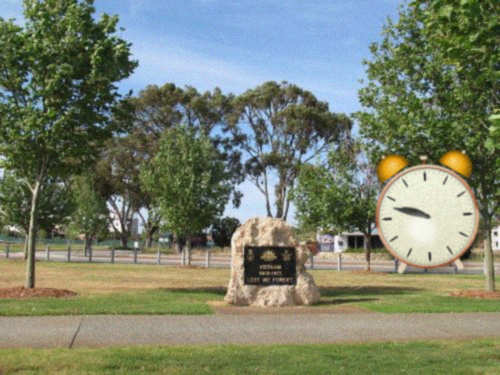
9 h 48 min
